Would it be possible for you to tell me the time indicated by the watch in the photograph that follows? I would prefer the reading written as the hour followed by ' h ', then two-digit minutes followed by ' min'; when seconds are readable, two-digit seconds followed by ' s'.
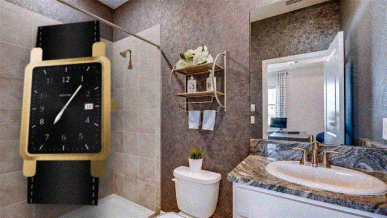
7 h 06 min
